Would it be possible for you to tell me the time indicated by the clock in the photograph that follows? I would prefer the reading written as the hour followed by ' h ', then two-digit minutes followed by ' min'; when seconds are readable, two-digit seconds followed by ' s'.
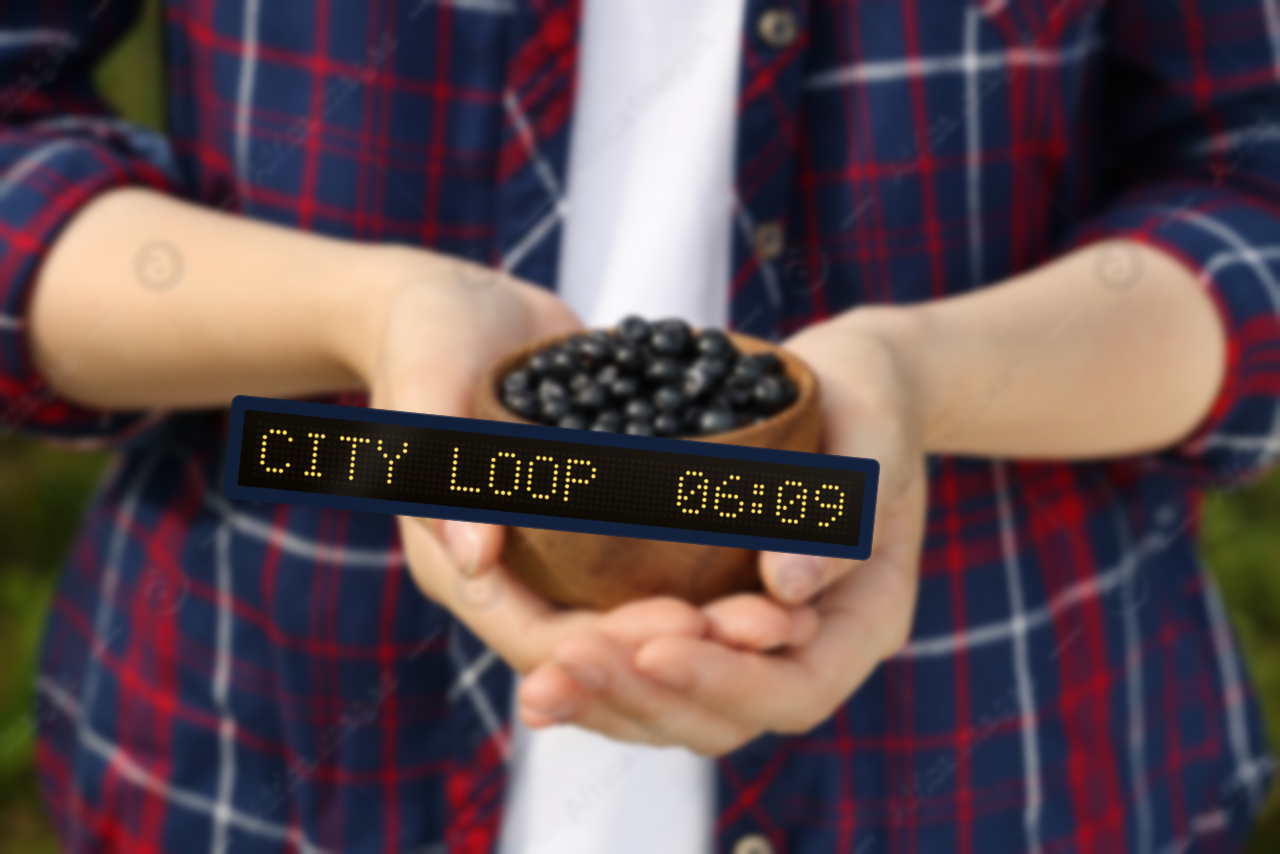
6 h 09 min
